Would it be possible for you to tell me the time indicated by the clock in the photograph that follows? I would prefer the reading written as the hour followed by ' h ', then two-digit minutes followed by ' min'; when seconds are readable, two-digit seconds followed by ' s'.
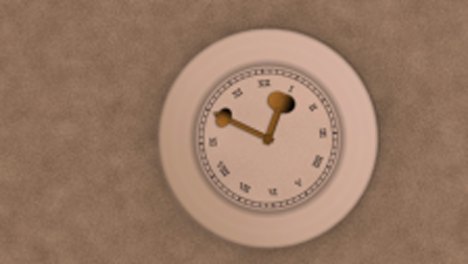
12 h 50 min
